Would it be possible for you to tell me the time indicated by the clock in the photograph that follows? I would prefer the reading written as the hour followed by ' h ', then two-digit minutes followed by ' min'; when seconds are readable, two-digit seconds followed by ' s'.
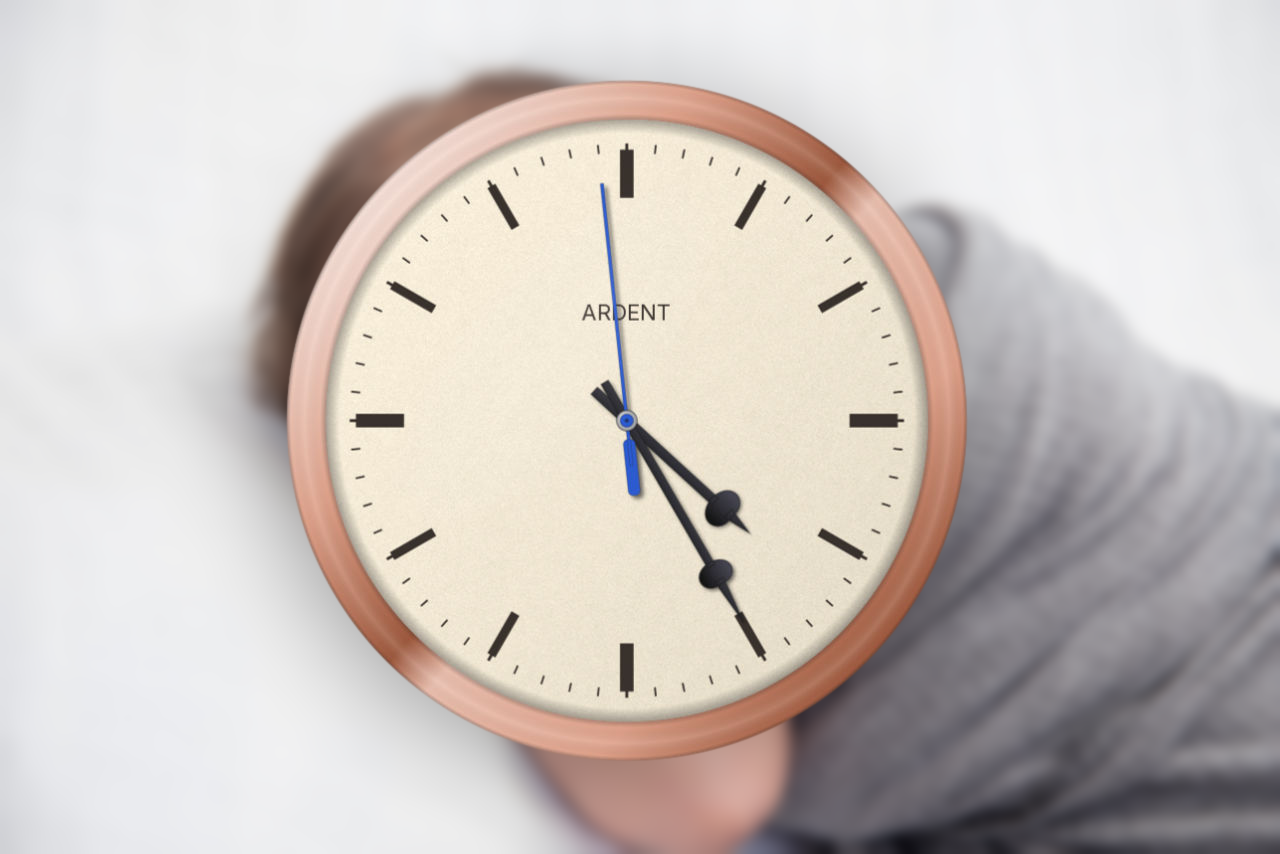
4 h 24 min 59 s
